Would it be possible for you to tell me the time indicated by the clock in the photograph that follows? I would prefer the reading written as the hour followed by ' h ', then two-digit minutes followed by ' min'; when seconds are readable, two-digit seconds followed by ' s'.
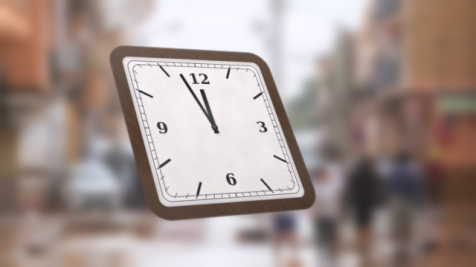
11 h 57 min
